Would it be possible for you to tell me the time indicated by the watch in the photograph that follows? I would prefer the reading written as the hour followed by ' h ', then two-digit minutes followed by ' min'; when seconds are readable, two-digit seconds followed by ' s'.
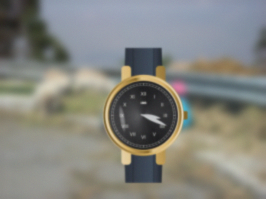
3 h 19 min
